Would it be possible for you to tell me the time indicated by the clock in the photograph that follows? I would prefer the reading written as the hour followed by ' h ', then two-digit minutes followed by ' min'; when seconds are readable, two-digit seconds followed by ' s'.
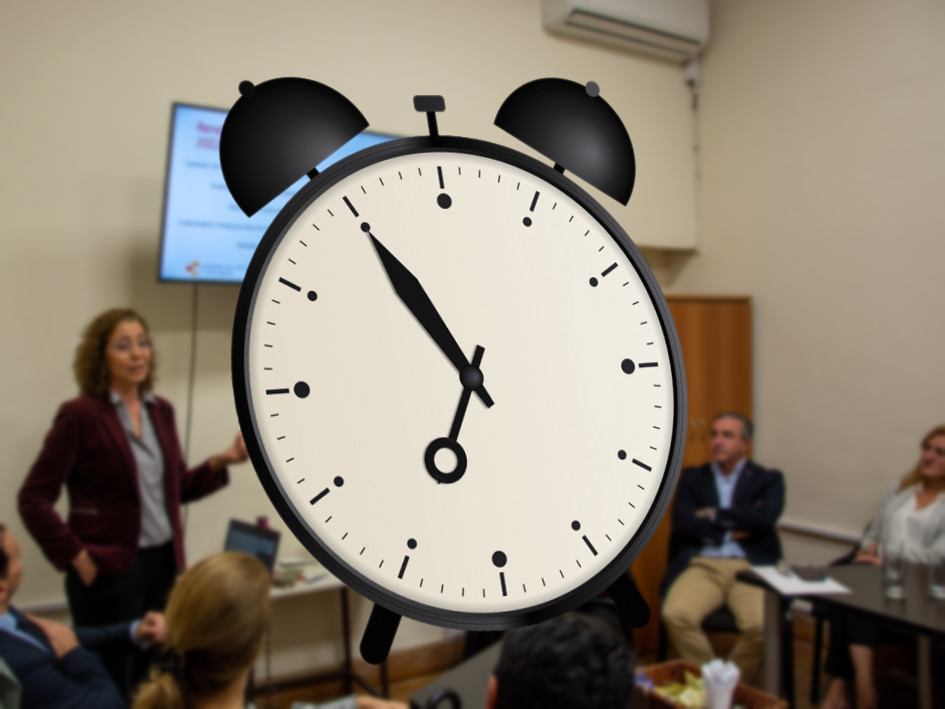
6 h 55 min
